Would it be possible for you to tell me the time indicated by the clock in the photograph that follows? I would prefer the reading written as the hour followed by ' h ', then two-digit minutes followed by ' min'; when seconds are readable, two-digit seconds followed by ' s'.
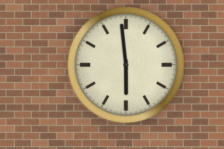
5 h 59 min
